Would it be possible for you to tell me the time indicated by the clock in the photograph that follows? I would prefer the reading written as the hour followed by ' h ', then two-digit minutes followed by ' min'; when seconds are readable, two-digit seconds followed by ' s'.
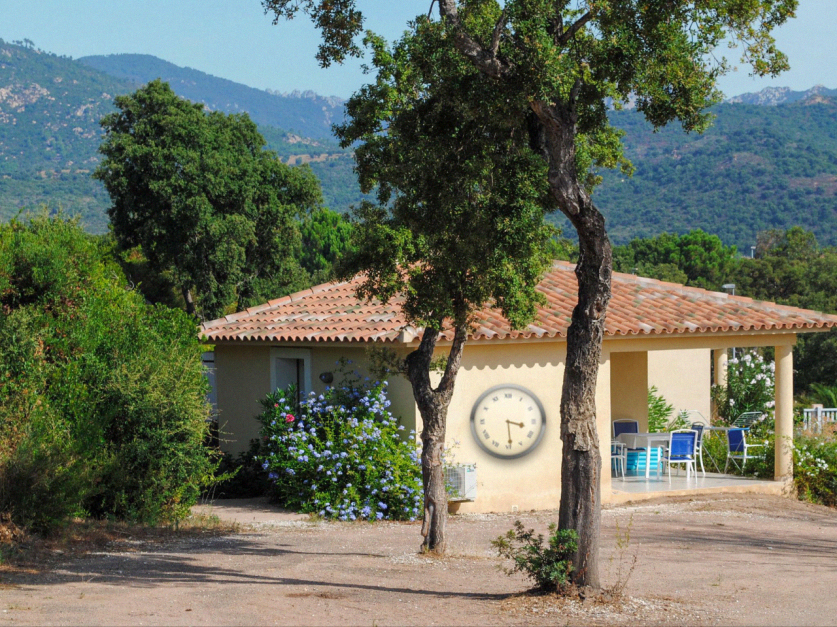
3 h 29 min
